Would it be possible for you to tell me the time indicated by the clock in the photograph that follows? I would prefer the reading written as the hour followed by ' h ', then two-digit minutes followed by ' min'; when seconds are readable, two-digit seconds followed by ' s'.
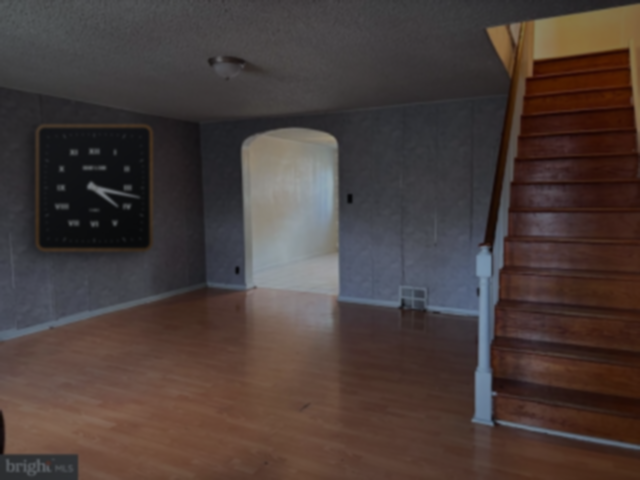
4 h 17 min
